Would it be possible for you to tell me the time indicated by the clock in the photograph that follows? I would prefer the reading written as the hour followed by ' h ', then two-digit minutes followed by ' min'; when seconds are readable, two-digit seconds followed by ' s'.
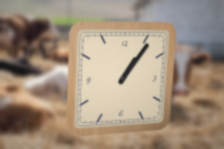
1 h 06 min
